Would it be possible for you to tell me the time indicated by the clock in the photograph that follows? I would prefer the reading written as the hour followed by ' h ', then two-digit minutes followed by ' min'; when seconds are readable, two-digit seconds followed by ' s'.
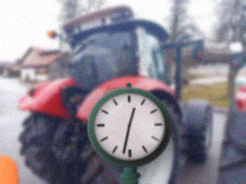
12 h 32 min
